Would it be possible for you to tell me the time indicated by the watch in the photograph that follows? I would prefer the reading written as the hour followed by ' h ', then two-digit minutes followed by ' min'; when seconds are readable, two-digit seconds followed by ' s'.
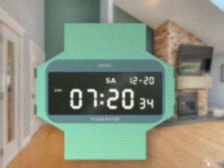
7 h 20 min 34 s
